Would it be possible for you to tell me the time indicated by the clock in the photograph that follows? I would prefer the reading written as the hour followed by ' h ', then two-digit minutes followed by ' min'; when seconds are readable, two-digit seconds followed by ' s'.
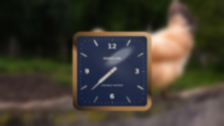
7 h 38 min
